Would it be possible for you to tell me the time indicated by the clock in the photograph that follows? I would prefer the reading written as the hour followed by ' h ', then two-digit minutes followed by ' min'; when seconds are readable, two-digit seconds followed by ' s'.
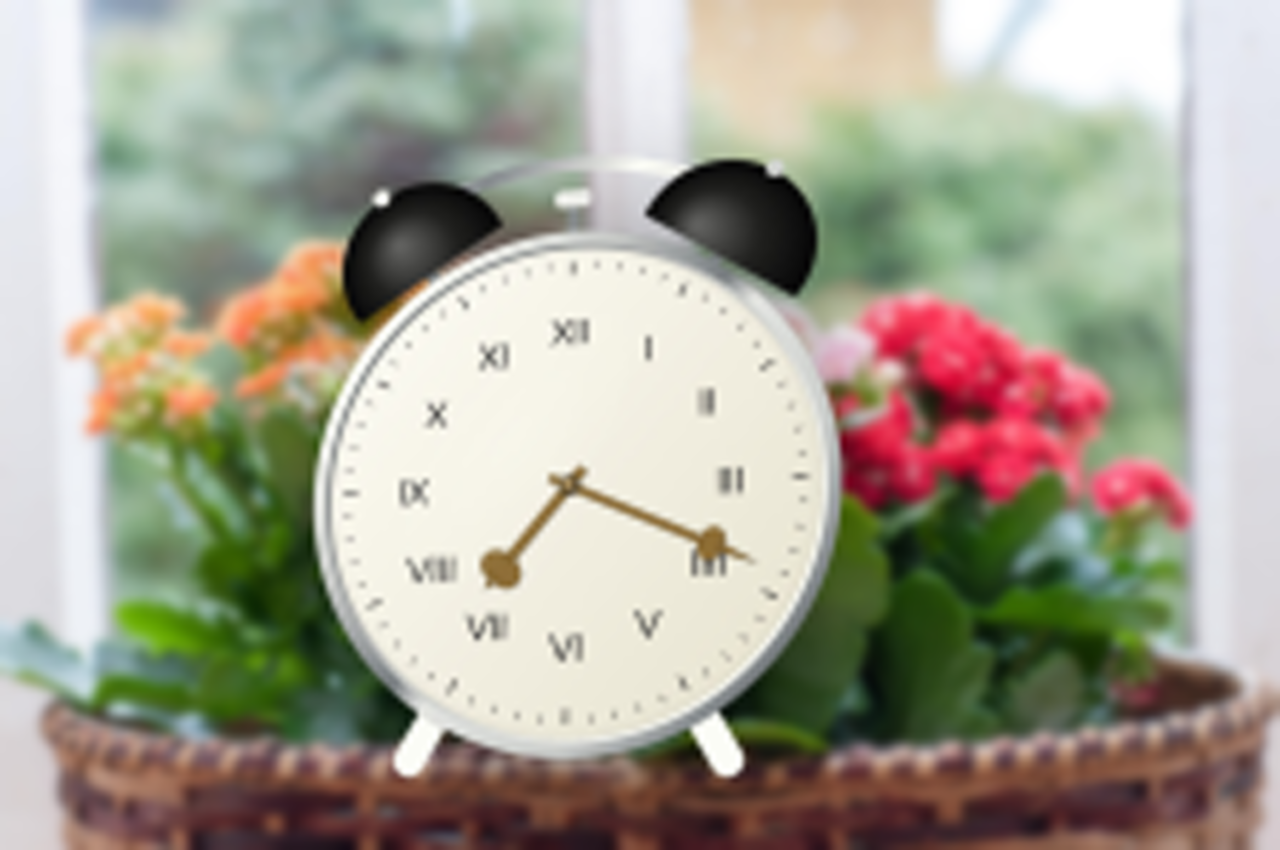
7 h 19 min
